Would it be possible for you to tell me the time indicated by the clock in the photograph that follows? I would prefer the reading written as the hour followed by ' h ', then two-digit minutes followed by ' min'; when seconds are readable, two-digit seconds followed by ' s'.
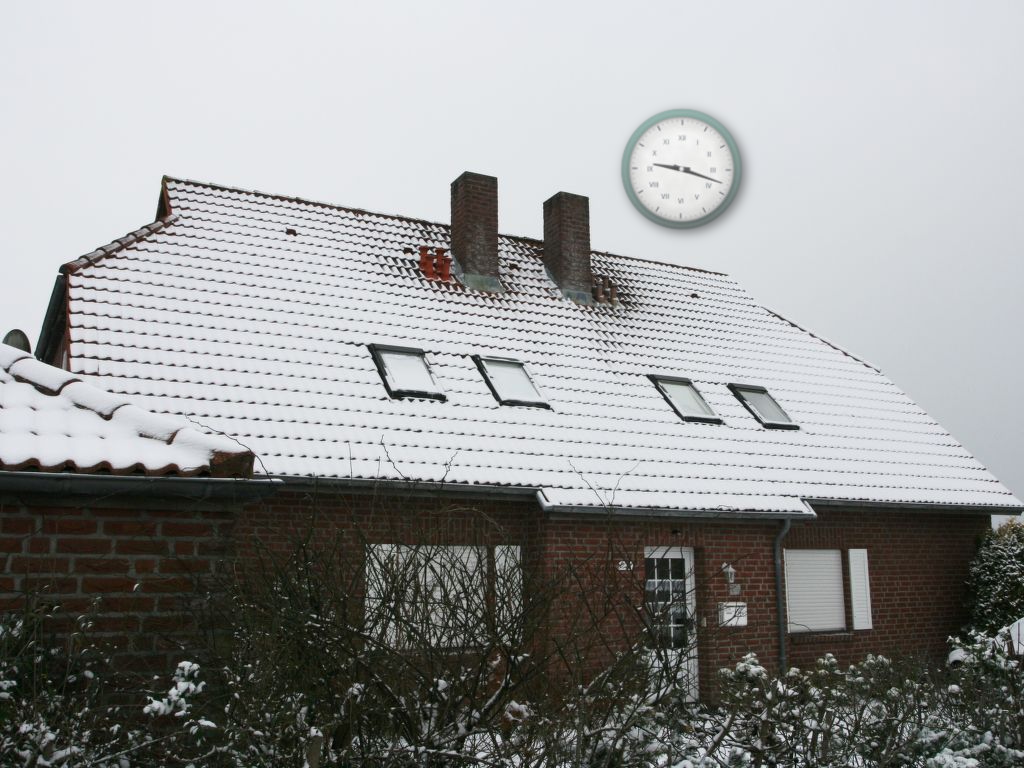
9 h 18 min
